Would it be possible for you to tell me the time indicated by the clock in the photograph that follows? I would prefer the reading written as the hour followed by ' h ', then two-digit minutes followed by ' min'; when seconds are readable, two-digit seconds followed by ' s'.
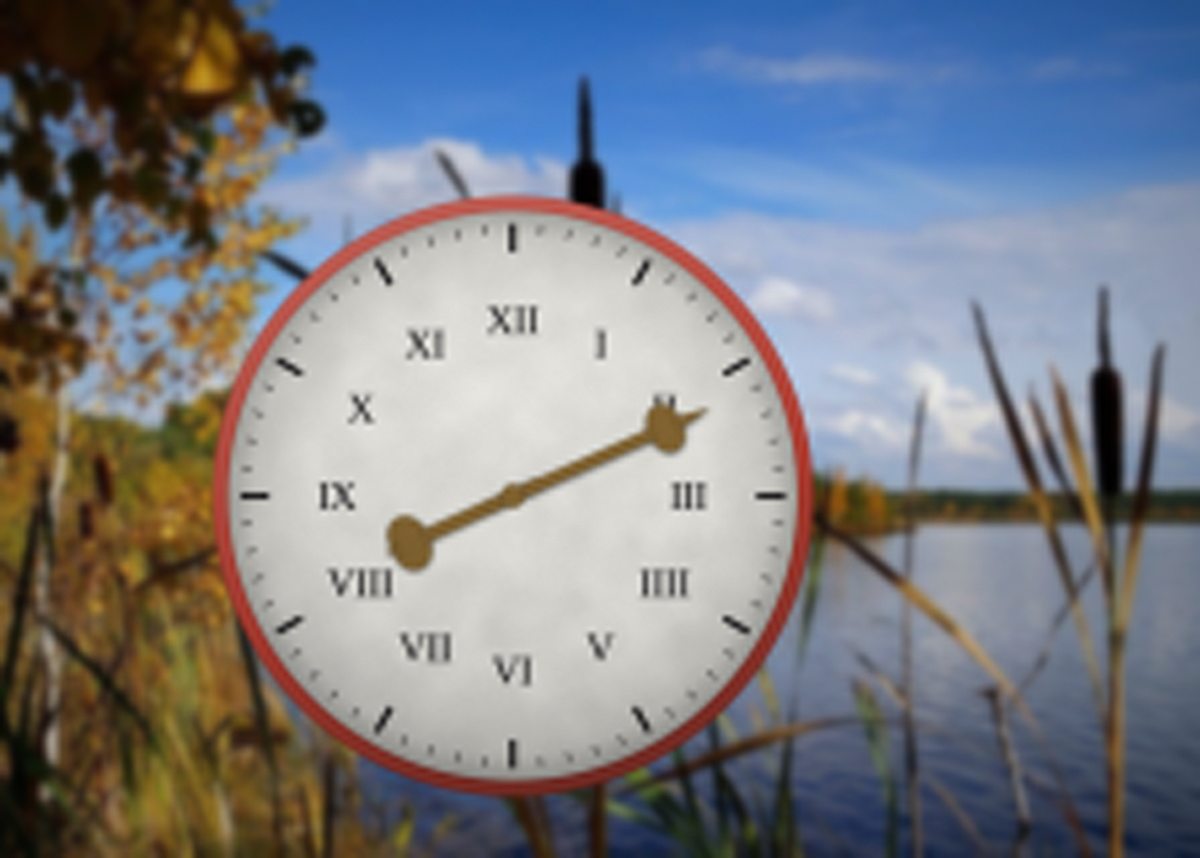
8 h 11 min
